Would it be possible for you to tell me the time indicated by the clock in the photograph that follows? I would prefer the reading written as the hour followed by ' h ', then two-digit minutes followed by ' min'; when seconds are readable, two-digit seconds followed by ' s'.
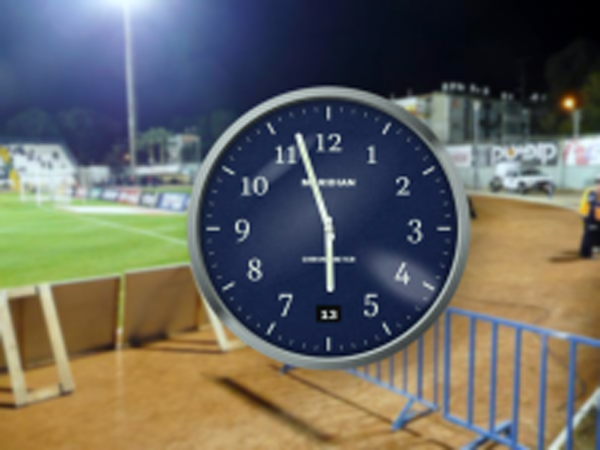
5 h 57 min
